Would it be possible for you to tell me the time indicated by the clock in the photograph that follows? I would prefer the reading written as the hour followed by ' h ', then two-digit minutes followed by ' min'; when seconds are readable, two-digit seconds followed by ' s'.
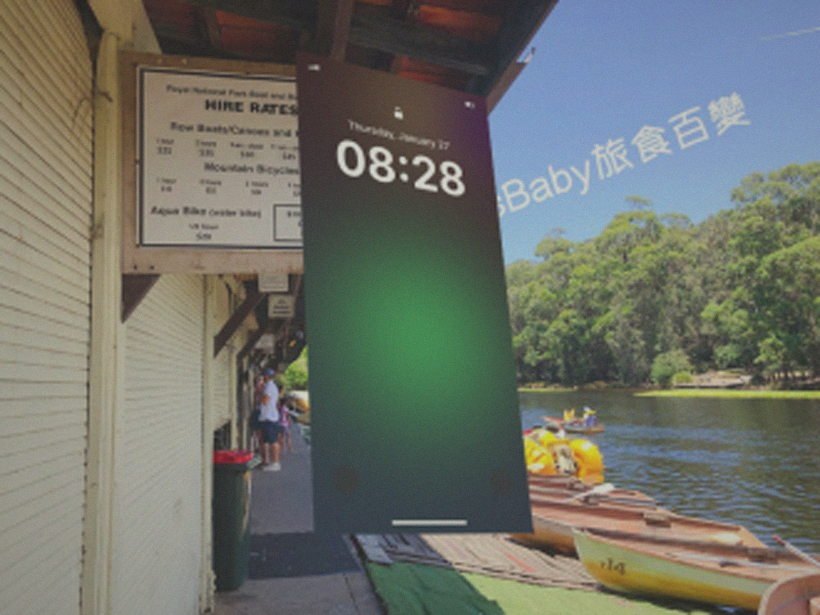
8 h 28 min
